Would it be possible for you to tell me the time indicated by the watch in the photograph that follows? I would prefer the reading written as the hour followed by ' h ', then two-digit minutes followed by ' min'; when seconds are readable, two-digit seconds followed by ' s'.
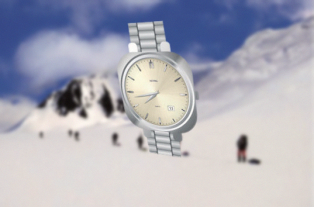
7 h 43 min
